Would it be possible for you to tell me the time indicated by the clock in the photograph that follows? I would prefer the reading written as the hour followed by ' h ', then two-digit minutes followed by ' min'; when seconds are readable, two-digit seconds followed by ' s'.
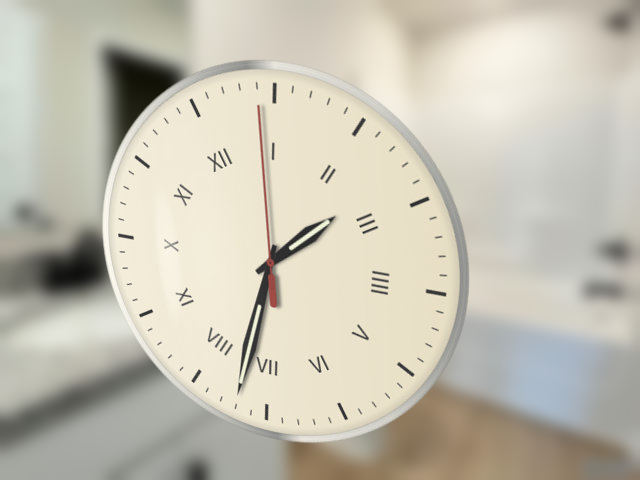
2 h 37 min 04 s
